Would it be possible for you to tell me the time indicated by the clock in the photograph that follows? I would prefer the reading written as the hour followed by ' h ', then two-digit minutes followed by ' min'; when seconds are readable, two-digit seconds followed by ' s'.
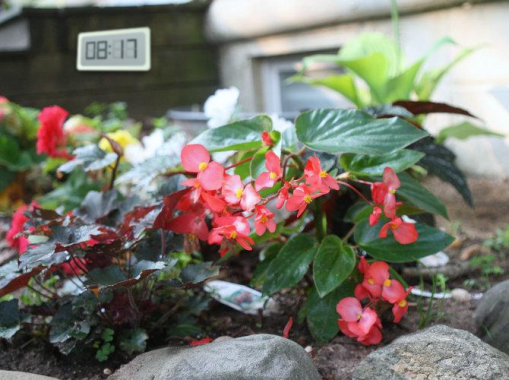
8 h 17 min
